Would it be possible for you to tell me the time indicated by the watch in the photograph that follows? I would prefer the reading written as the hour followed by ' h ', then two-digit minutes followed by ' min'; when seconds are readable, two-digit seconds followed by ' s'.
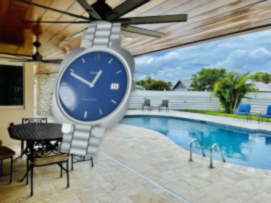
12 h 49 min
